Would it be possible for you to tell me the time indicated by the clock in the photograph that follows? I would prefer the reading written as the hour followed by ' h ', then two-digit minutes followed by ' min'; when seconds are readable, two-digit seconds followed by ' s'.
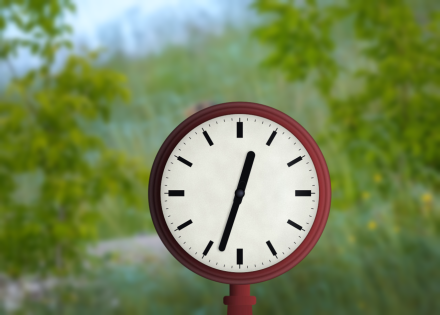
12 h 33 min
